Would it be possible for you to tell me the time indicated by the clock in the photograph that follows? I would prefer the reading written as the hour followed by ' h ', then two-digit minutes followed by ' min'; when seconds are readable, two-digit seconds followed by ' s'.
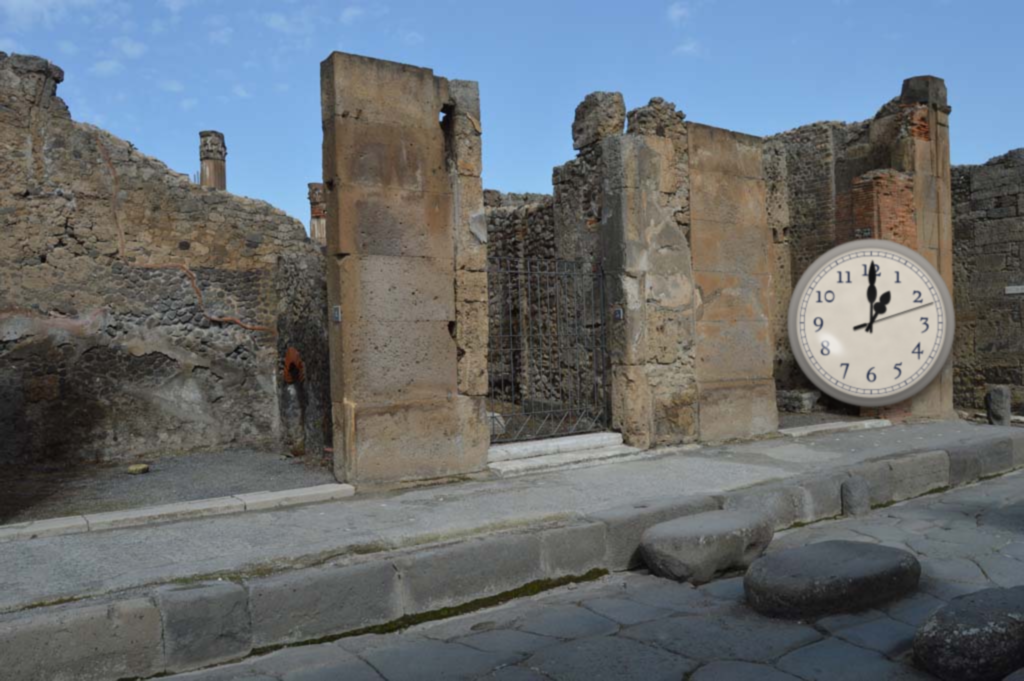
1 h 00 min 12 s
